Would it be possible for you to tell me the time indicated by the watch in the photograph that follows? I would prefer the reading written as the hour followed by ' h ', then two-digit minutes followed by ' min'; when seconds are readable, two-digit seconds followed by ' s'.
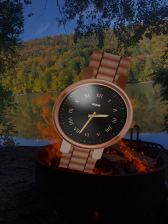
2 h 33 min
